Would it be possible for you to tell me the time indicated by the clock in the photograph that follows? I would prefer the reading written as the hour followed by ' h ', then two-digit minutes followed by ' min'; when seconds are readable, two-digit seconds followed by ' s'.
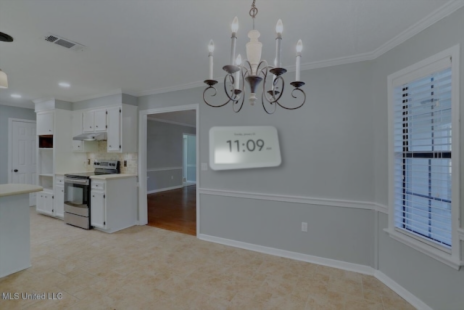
11 h 09 min
